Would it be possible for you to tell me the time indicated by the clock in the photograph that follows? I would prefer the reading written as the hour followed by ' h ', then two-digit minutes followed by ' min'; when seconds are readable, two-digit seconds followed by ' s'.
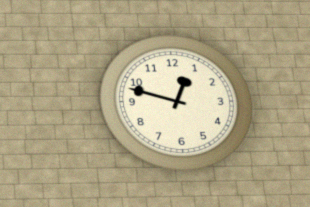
12 h 48 min
